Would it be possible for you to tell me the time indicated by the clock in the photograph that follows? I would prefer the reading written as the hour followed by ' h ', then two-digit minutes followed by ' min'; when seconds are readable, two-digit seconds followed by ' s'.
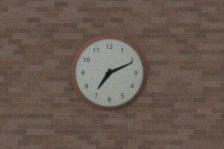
7 h 11 min
